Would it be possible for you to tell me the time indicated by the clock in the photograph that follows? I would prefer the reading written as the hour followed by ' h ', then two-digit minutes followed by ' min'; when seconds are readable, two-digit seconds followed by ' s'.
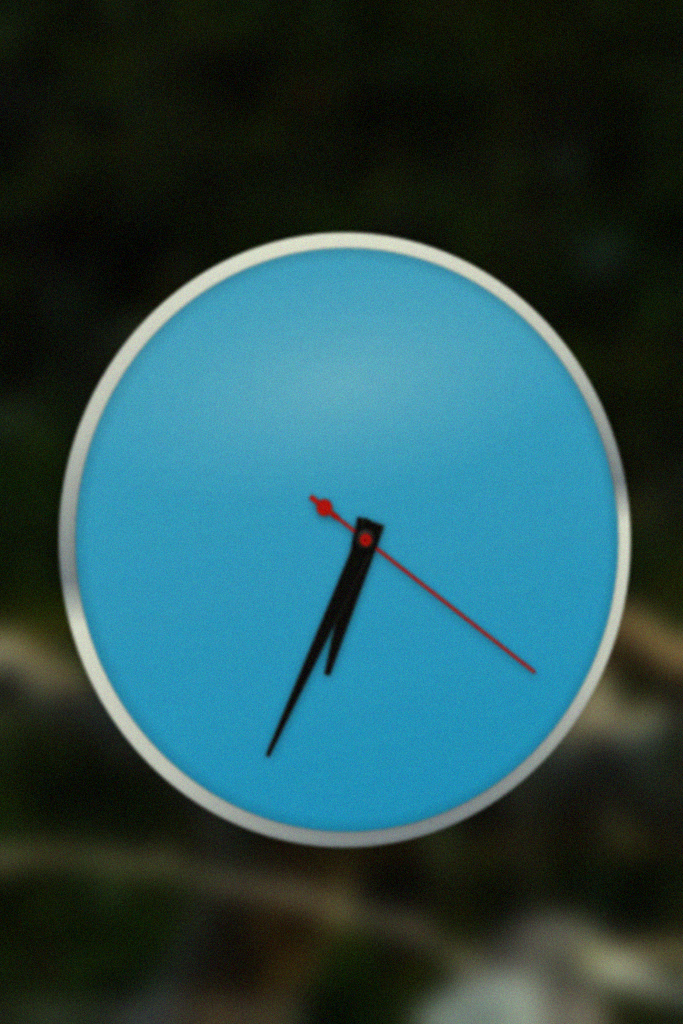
6 h 34 min 21 s
